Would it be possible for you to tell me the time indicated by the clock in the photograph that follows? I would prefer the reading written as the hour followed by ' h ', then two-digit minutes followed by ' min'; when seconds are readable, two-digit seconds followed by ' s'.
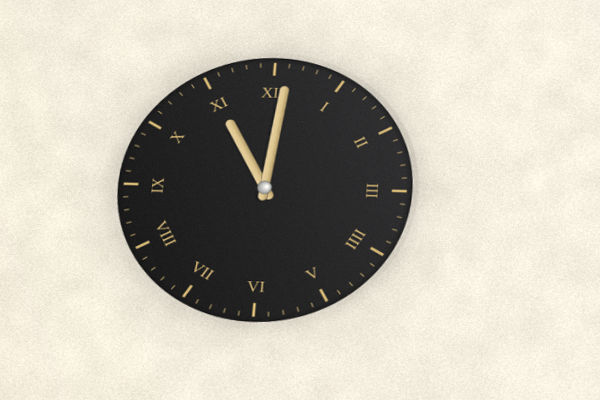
11 h 01 min
